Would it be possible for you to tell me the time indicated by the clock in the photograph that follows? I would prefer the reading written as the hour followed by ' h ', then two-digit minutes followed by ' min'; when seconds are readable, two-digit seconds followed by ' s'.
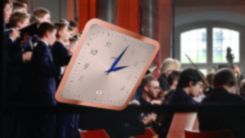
2 h 02 min
